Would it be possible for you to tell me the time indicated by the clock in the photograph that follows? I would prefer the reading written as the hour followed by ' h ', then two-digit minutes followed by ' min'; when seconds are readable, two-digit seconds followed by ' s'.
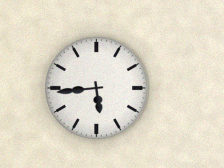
5 h 44 min
